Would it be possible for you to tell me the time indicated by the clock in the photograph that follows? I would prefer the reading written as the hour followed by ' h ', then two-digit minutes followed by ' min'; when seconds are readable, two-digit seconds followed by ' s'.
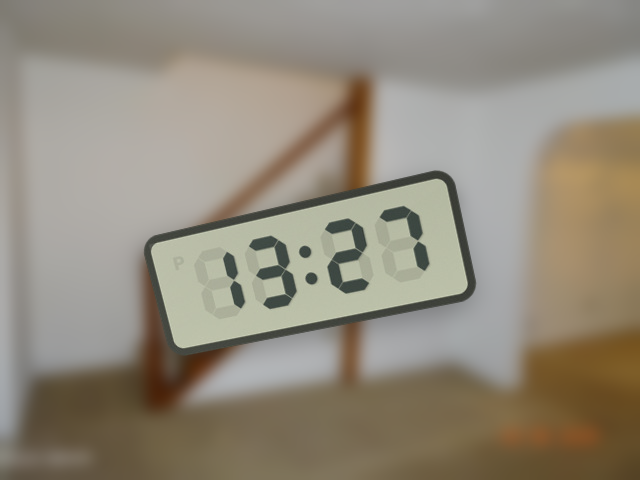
13 h 27 min
